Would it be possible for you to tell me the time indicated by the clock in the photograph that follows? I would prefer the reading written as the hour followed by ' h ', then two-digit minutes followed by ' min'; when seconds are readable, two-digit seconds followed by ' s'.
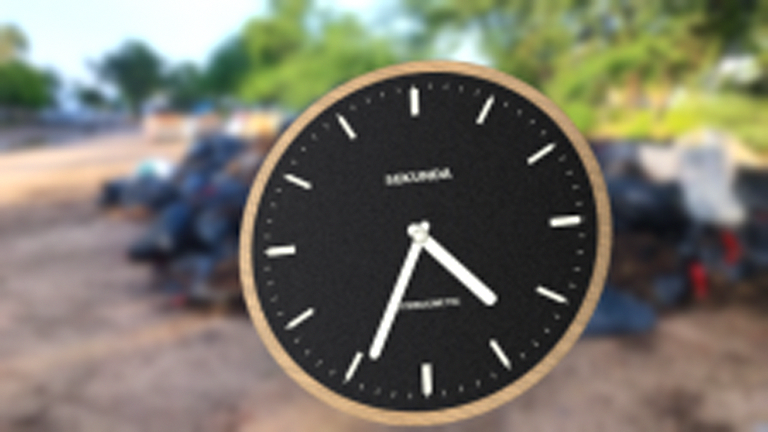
4 h 34 min
